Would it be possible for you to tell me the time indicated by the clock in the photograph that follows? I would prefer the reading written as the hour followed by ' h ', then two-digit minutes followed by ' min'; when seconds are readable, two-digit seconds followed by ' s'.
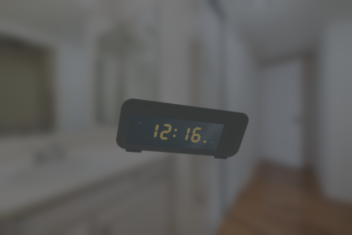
12 h 16 min
